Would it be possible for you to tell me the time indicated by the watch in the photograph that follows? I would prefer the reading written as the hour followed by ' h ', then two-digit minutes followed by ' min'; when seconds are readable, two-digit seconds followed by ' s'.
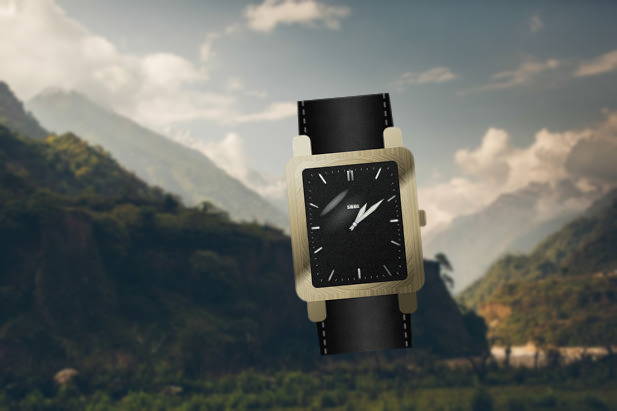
1 h 09 min
